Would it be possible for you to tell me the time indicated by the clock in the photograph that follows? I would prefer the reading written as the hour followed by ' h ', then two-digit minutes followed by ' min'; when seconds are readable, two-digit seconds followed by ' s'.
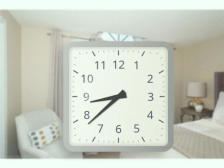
8 h 38 min
